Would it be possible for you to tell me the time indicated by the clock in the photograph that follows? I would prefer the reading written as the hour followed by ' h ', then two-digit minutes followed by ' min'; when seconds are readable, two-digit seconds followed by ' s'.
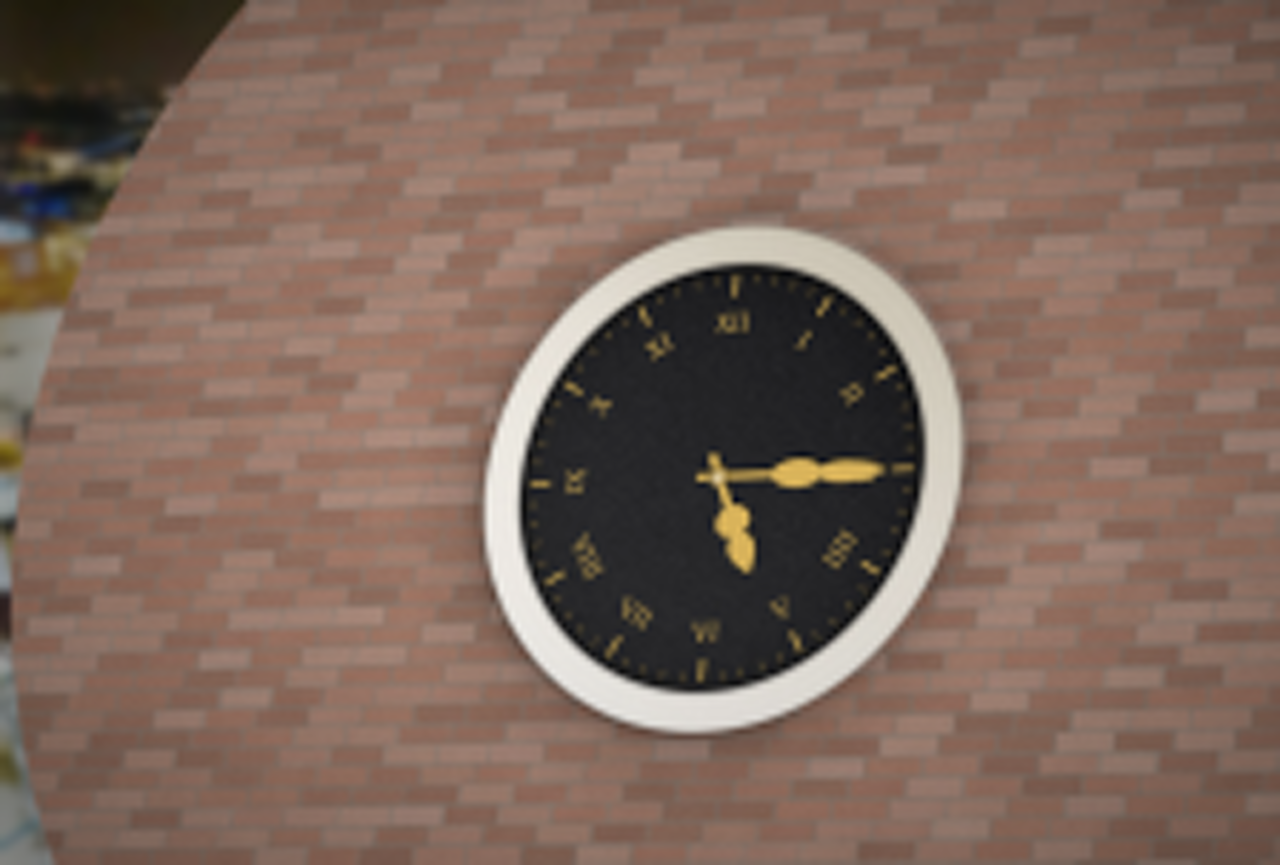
5 h 15 min
